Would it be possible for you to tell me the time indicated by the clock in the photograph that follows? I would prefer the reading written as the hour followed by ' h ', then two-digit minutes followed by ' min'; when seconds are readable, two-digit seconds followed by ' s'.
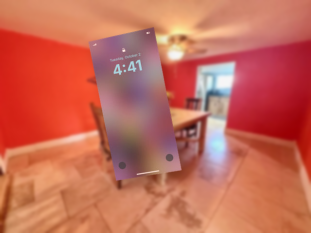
4 h 41 min
